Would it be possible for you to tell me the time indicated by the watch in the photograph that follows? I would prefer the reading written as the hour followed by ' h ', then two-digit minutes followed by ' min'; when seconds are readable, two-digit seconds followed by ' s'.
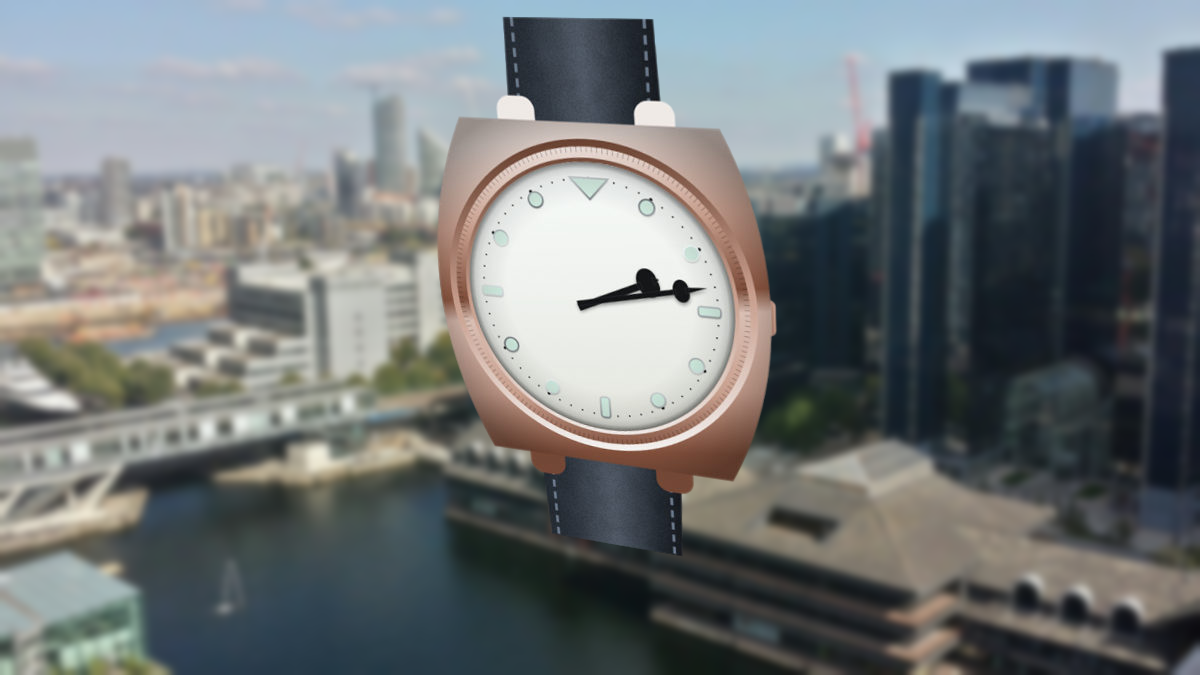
2 h 13 min
